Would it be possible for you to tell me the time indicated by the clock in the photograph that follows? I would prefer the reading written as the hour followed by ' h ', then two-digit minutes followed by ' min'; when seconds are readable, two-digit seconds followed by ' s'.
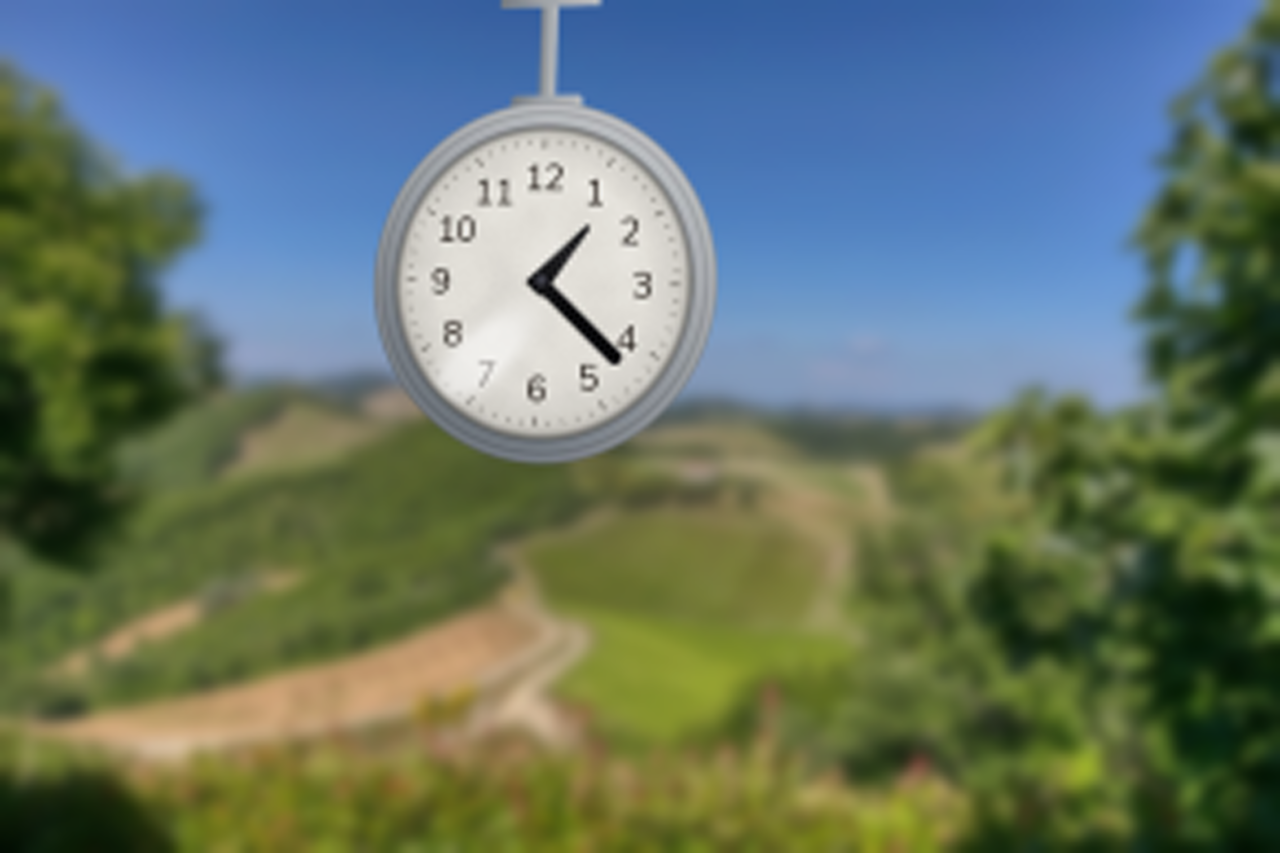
1 h 22 min
